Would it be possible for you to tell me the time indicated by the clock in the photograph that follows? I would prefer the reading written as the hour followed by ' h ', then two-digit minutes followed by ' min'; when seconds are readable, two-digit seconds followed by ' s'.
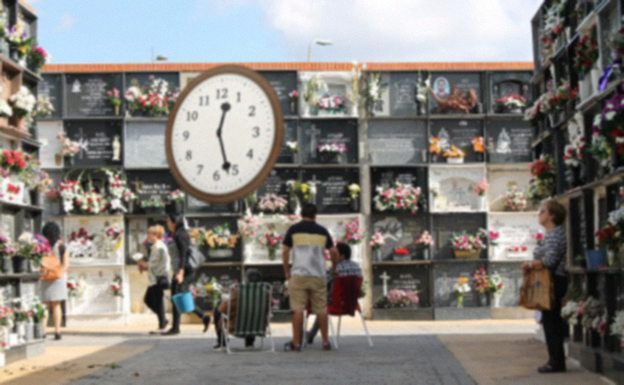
12 h 27 min
